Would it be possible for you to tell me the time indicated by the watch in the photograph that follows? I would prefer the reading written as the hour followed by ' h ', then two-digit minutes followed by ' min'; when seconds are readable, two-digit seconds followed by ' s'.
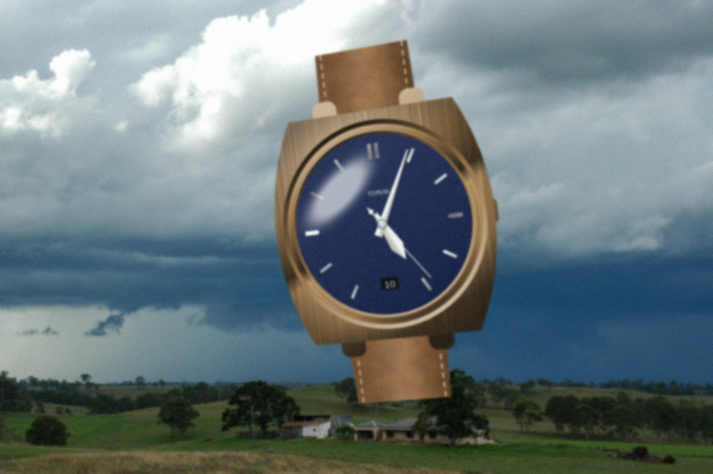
5 h 04 min 24 s
